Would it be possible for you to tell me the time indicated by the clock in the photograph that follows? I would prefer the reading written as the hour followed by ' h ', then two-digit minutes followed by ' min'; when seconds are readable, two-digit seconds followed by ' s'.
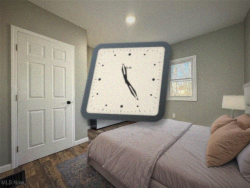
11 h 24 min
